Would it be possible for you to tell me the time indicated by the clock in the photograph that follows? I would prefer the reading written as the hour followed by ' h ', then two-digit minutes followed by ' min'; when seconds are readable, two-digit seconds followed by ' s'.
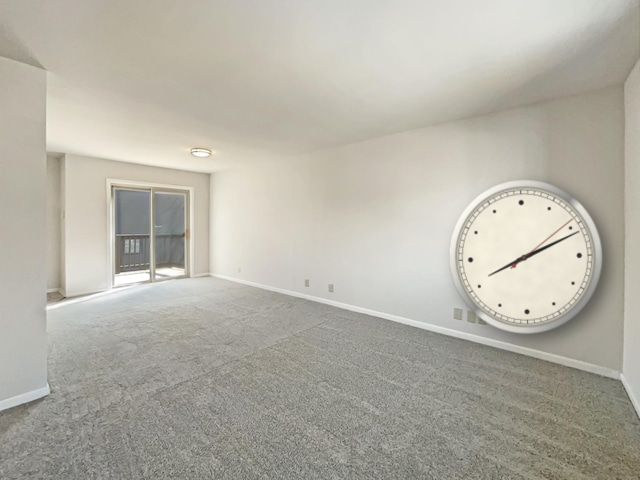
8 h 11 min 09 s
